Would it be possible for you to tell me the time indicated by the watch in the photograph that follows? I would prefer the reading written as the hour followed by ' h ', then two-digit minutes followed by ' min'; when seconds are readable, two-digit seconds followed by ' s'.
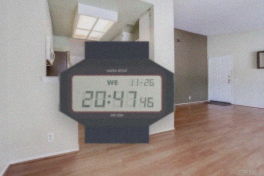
20 h 47 min 46 s
